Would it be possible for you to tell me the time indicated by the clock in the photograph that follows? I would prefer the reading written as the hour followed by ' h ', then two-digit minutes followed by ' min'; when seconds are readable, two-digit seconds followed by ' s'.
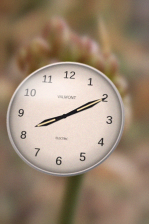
8 h 10 min
